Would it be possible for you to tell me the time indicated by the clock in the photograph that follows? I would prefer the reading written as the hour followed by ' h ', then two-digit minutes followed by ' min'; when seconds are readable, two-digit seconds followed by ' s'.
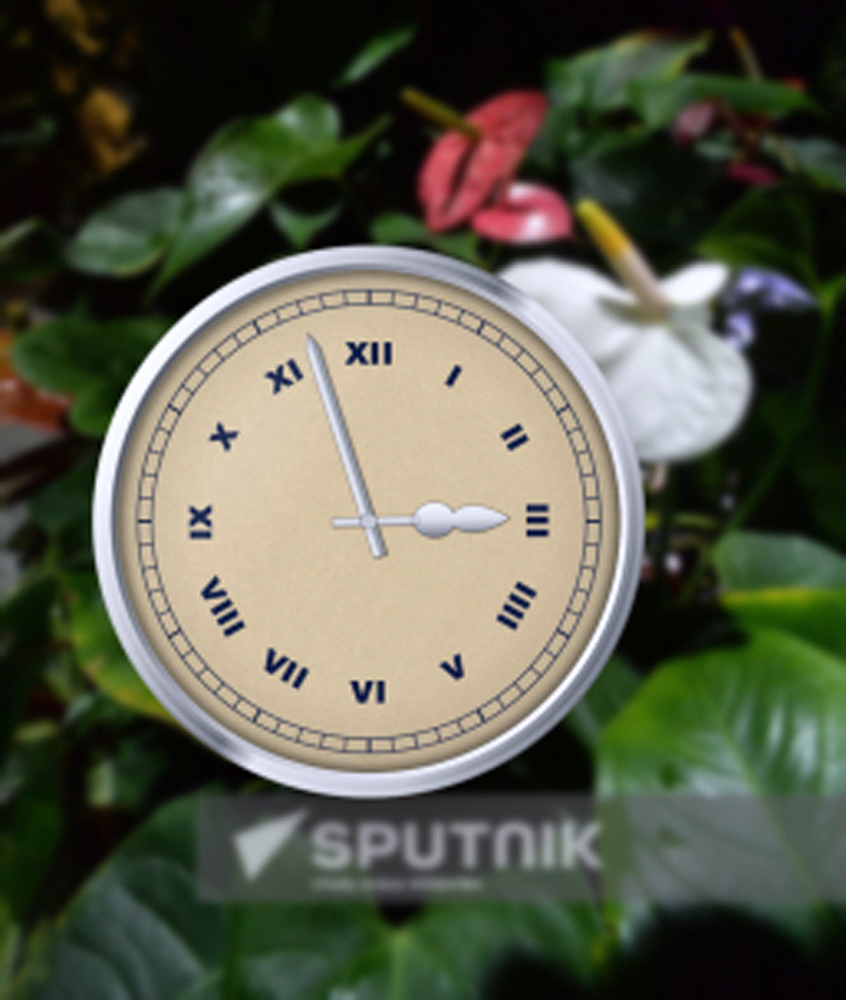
2 h 57 min
